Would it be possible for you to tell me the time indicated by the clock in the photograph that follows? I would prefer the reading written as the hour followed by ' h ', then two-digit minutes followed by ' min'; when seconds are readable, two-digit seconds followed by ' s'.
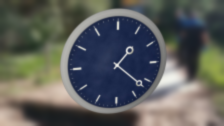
1 h 22 min
